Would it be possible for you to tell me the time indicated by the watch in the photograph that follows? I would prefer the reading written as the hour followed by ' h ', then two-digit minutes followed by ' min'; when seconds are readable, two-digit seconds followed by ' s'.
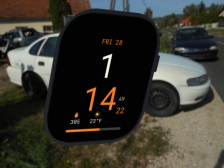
1 h 14 min 22 s
